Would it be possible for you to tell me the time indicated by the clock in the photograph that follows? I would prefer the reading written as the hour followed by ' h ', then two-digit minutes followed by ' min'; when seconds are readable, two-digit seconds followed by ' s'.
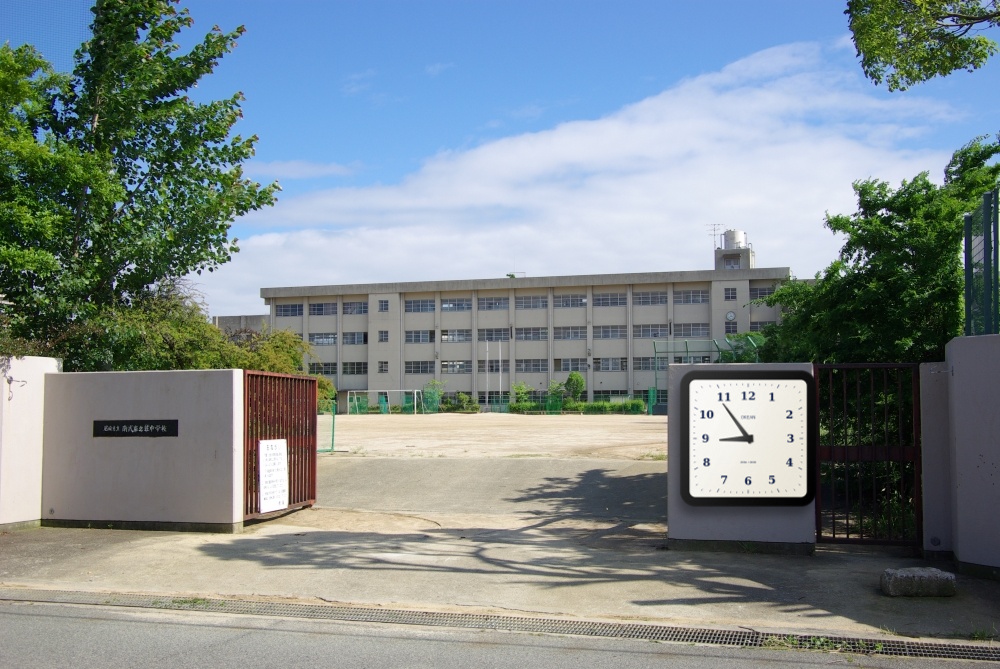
8 h 54 min
